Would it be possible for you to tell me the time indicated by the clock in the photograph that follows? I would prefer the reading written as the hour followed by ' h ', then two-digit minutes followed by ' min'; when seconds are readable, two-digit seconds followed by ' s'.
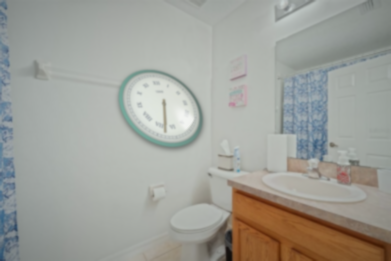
6 h 33 min
